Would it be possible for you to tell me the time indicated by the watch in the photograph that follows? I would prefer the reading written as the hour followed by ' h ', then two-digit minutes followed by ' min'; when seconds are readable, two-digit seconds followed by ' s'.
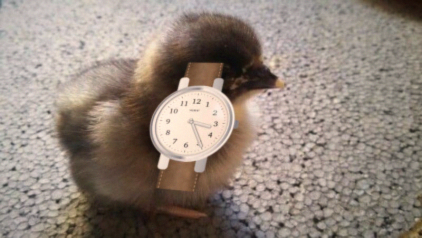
3 h 25 min
